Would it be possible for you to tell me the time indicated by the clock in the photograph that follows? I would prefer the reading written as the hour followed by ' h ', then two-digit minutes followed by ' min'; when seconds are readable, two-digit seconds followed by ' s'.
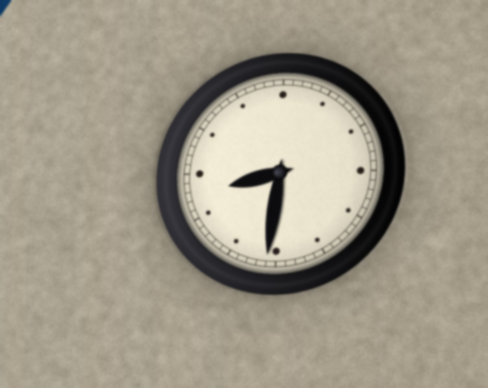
8 h 31 min
